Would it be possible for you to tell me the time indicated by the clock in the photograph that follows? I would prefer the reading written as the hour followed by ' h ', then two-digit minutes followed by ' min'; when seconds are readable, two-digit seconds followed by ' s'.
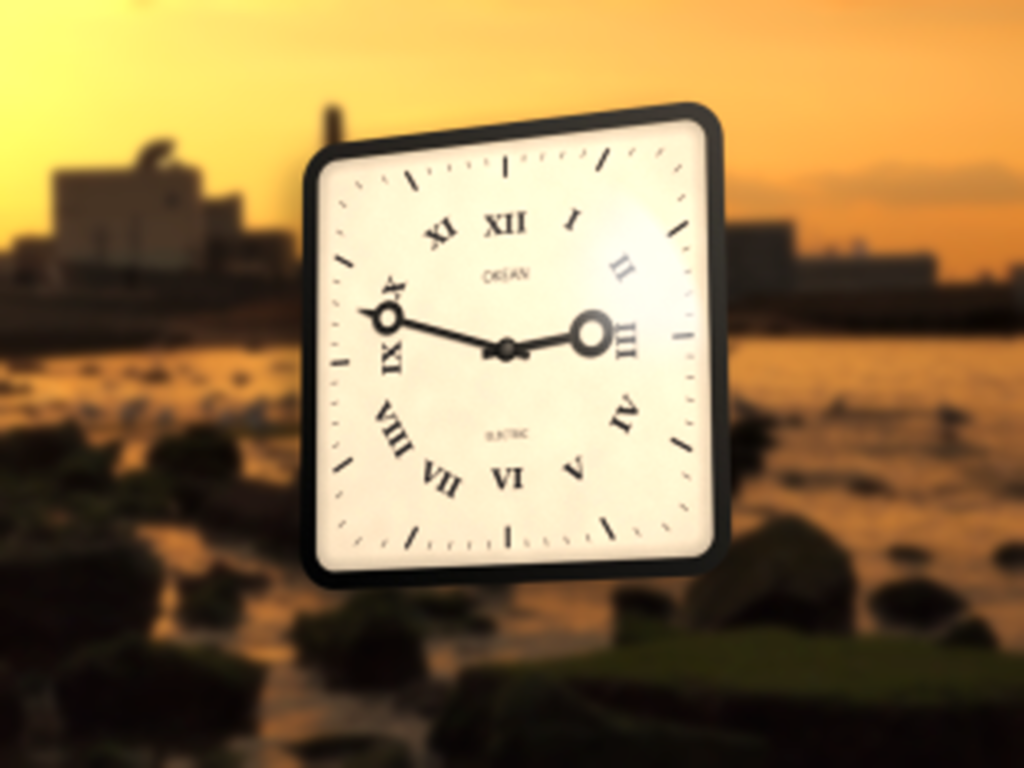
2 h 48 min
